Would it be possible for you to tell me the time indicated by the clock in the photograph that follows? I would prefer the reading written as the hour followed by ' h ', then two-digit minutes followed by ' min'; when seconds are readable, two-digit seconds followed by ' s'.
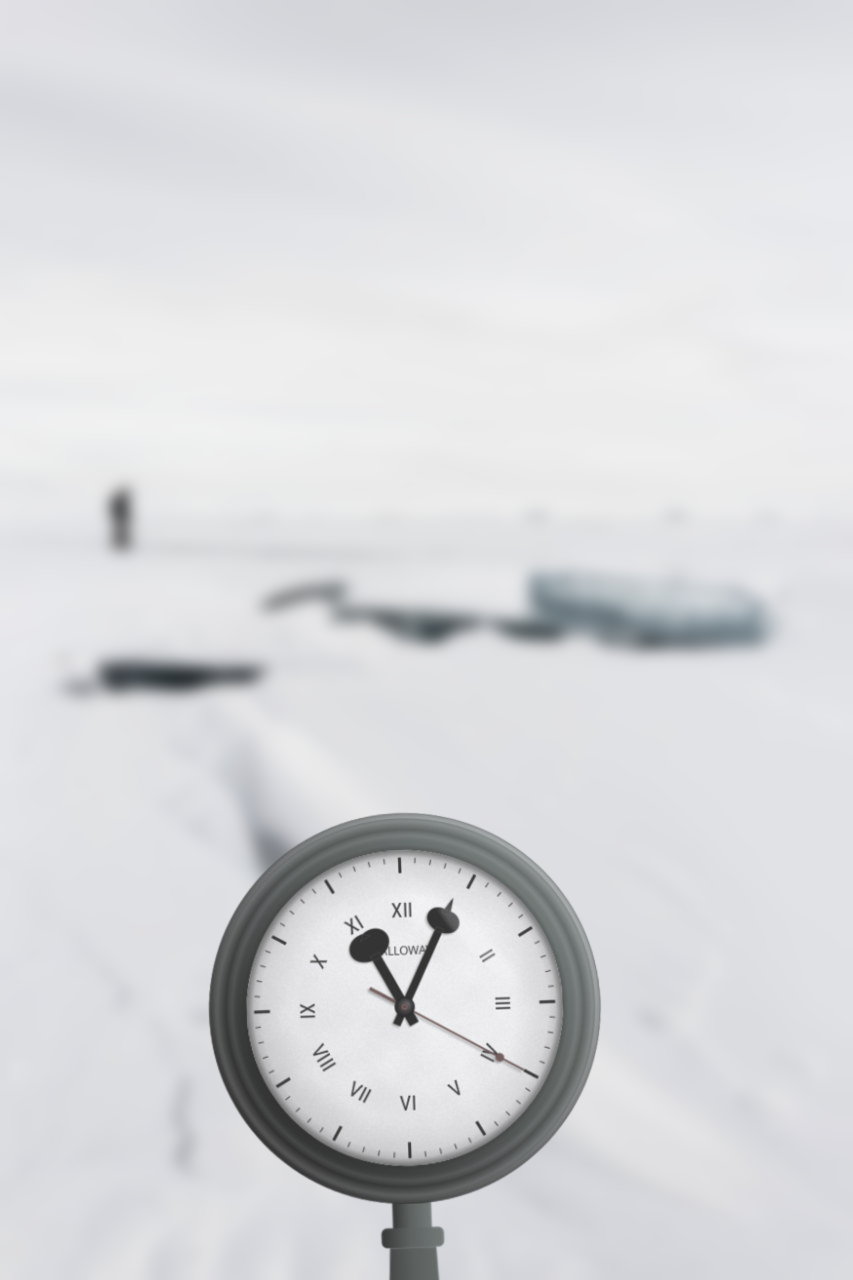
11 h 04 min 20 s
